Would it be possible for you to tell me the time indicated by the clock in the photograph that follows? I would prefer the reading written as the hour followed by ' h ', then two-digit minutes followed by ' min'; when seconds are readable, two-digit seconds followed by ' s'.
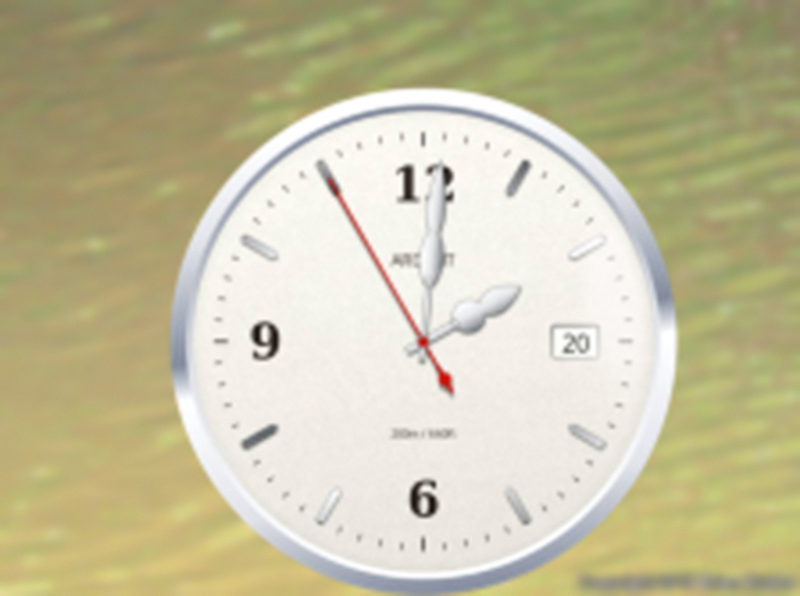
2 h 00 min 55 s
